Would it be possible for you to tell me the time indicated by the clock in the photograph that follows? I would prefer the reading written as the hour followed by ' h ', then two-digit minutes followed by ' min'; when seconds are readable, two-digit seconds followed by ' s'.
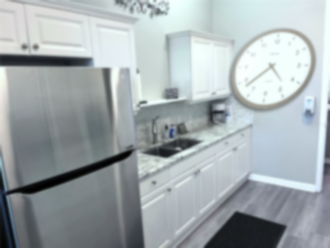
4 h 38 min
